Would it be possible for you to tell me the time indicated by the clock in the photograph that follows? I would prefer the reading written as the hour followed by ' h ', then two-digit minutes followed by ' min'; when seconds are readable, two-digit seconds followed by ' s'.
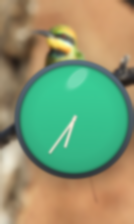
6 h 36 min
